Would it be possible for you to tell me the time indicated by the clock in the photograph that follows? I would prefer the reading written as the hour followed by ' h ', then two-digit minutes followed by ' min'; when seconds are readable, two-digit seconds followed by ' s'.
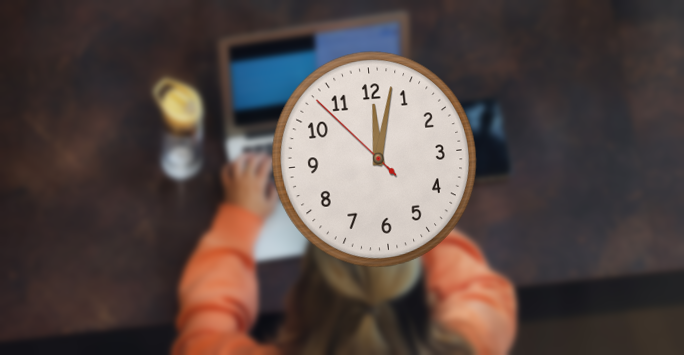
12 h 02 min 53 s
